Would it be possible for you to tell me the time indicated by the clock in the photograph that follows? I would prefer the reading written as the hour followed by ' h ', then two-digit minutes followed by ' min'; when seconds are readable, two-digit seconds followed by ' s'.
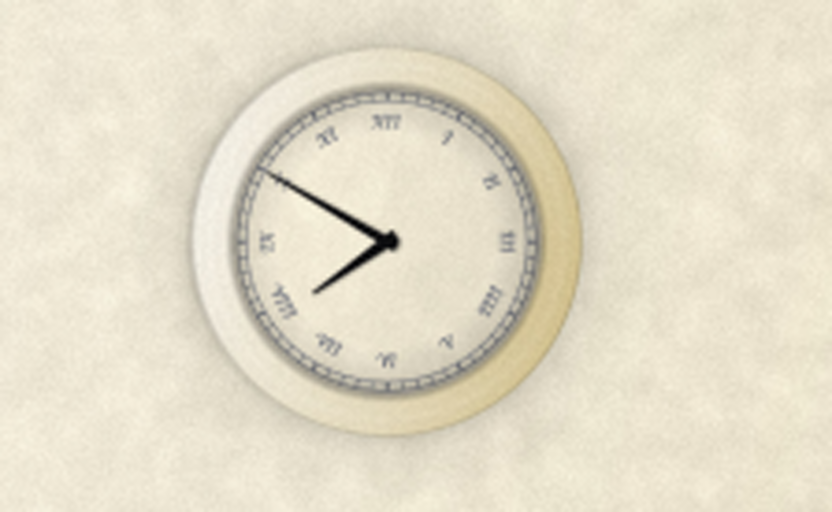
7 h 50 min
